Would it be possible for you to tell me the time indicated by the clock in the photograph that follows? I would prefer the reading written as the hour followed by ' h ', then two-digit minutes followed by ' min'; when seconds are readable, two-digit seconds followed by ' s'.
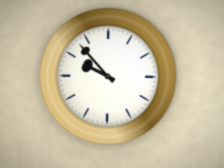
9 h 53 min
